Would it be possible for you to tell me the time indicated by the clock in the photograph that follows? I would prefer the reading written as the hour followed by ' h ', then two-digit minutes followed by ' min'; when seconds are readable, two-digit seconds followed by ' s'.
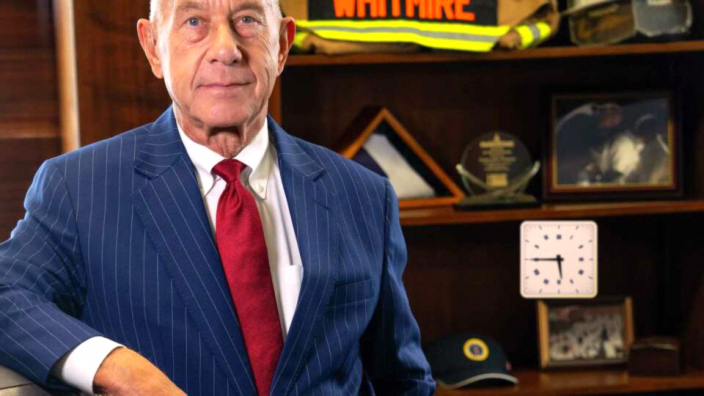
5 h 45 min
